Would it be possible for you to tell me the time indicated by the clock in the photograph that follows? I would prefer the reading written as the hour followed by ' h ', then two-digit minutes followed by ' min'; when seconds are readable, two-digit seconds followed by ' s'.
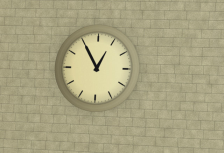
12 h 55 min
